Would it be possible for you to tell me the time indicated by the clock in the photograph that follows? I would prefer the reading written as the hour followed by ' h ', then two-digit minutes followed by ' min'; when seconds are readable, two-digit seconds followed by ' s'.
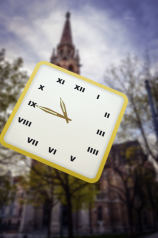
10 h 45 min
